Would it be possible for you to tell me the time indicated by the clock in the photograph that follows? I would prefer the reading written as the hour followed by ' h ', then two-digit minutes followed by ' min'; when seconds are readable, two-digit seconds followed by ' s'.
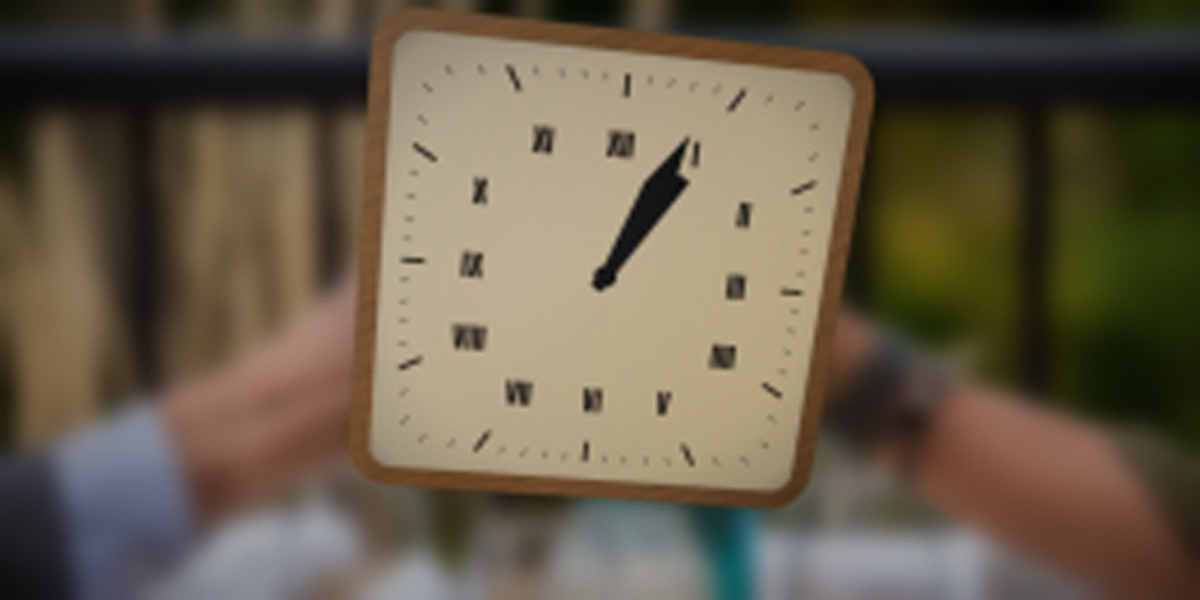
1 h 04 min
